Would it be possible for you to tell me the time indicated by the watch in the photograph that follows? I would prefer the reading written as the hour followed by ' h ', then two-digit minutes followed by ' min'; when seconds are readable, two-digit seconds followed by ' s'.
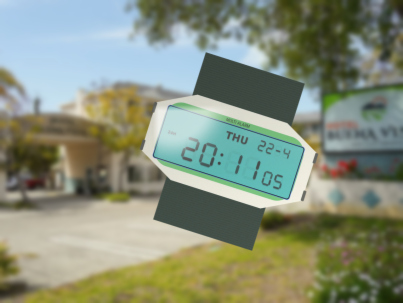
20 h 11 min 05 s
